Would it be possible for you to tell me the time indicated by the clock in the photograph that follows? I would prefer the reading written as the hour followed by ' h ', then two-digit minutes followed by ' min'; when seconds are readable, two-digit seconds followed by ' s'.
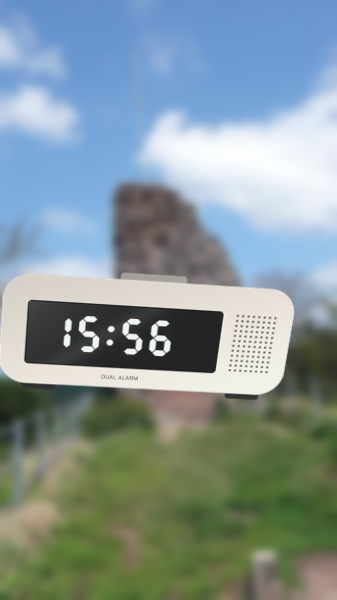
15 h 56 min
